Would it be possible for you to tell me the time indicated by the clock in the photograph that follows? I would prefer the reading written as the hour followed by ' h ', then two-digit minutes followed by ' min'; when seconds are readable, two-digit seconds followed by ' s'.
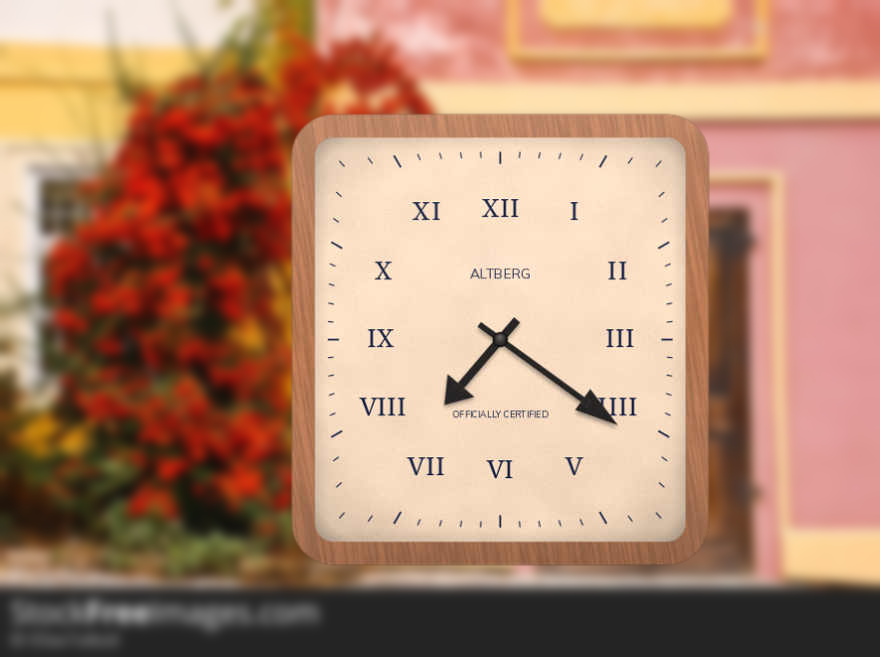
7 h 21 min
